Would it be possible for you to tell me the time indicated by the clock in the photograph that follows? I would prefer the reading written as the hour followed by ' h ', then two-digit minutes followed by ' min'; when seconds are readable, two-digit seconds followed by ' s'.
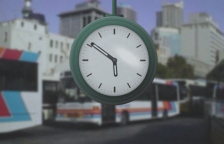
5 h 51 min
